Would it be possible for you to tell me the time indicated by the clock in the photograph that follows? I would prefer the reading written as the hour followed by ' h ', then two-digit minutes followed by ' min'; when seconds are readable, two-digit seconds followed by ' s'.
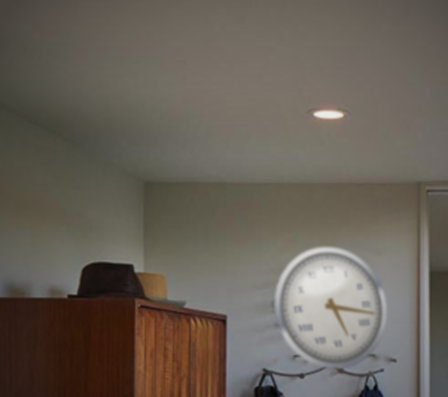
5 h 17 min
